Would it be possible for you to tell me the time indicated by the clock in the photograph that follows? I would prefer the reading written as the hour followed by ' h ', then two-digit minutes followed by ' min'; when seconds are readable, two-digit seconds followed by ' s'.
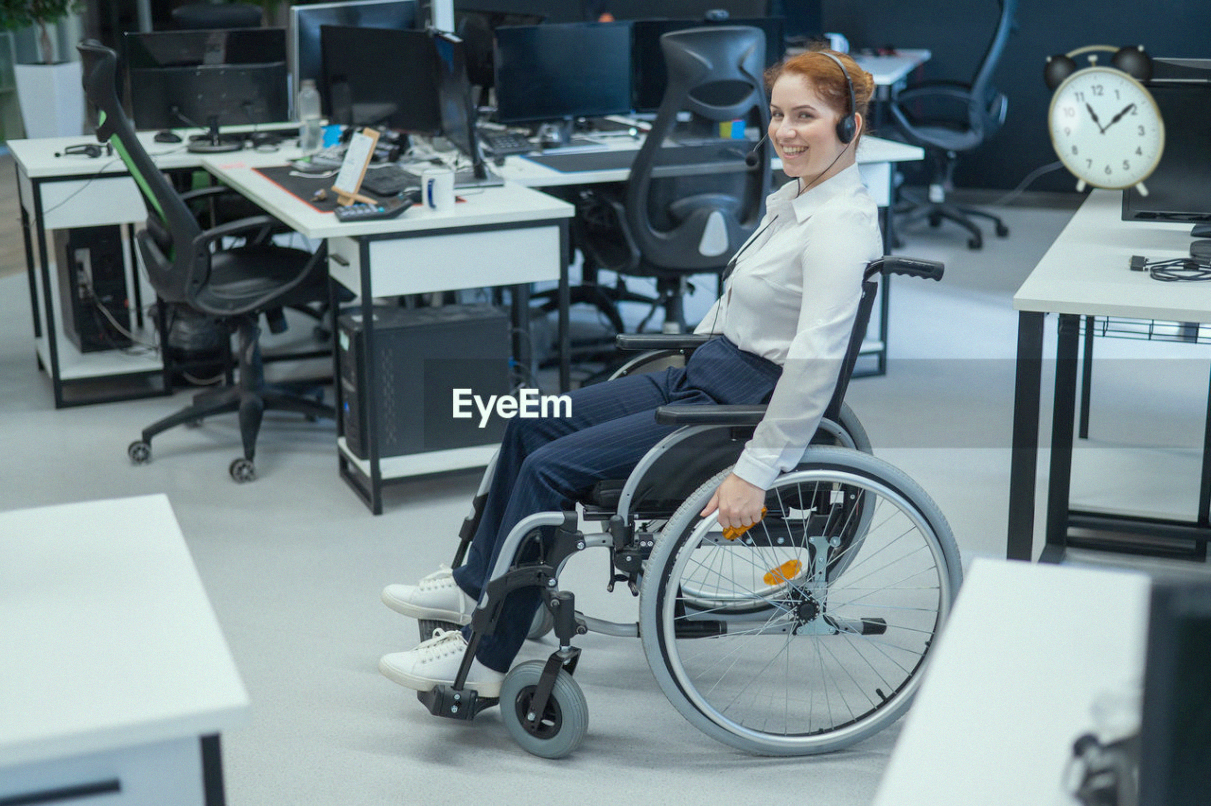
11 h 09 min
